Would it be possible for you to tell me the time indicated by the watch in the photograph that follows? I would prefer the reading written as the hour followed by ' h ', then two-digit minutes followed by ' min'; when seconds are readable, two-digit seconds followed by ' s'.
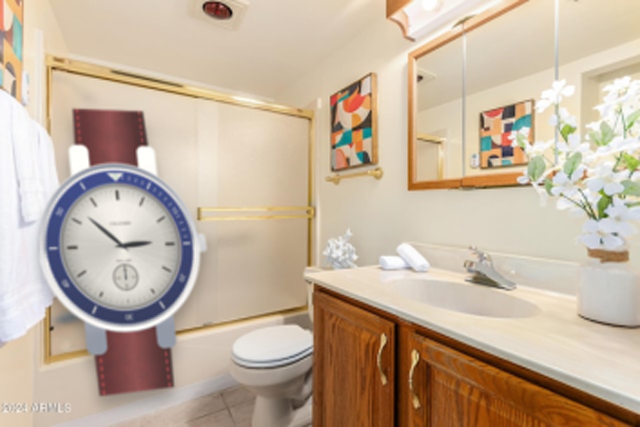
2 h 52 min
